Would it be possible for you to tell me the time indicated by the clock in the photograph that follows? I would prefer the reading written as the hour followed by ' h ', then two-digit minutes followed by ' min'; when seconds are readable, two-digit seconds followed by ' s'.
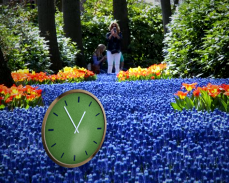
12 h 54 min
